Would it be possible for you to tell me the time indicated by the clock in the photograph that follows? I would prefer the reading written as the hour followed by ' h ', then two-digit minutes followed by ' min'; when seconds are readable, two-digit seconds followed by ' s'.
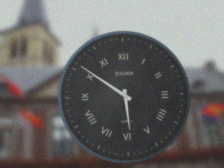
5 h 51 min
